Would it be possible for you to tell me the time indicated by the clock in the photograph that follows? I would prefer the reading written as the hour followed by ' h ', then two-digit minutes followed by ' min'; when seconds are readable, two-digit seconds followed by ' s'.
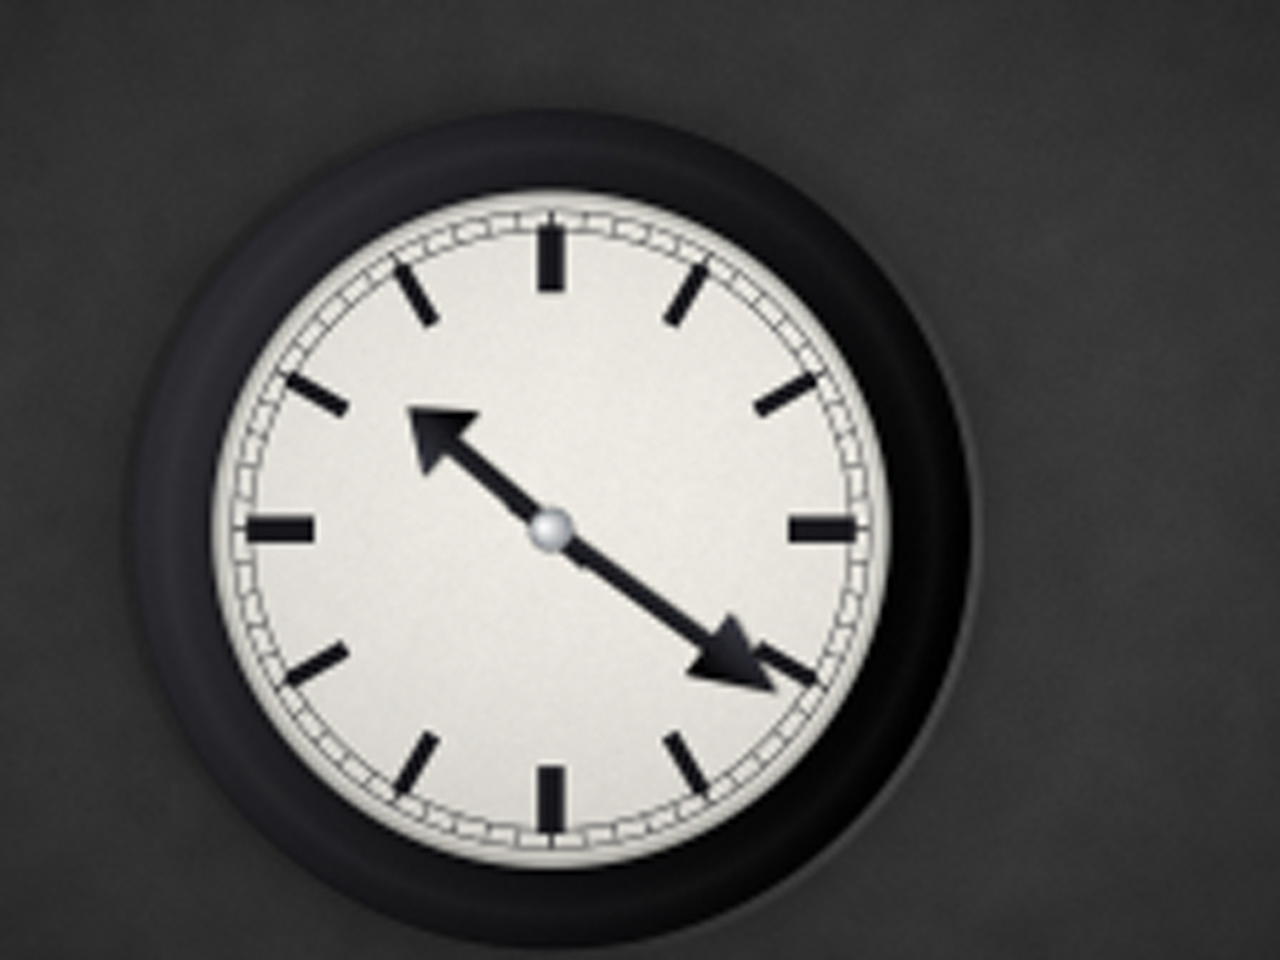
10 h 21 min
